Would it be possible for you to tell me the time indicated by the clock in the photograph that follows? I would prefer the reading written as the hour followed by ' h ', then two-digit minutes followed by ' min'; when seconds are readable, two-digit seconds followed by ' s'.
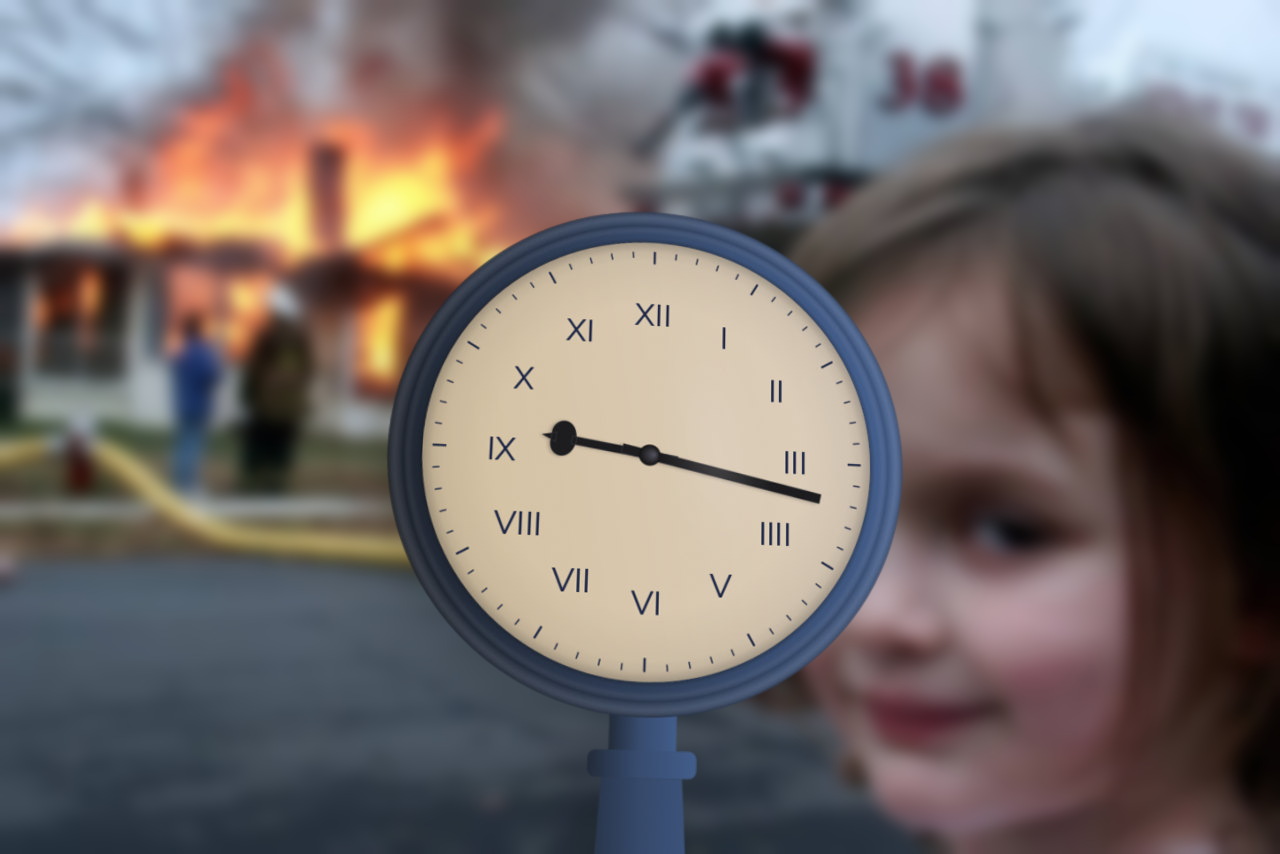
9 h 17 min
